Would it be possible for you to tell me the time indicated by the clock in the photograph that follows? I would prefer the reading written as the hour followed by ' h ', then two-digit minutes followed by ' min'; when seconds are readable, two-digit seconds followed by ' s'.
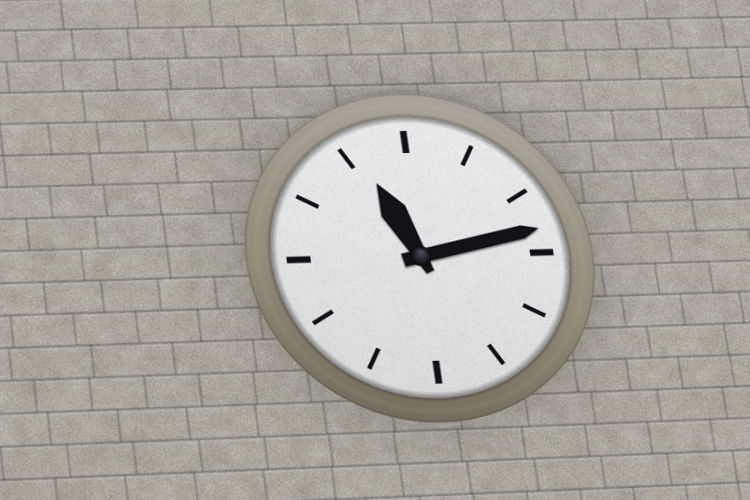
11 h 13 min
